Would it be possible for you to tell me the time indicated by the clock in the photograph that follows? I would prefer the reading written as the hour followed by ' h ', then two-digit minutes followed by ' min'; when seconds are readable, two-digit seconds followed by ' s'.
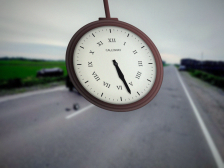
5 h 27 min
